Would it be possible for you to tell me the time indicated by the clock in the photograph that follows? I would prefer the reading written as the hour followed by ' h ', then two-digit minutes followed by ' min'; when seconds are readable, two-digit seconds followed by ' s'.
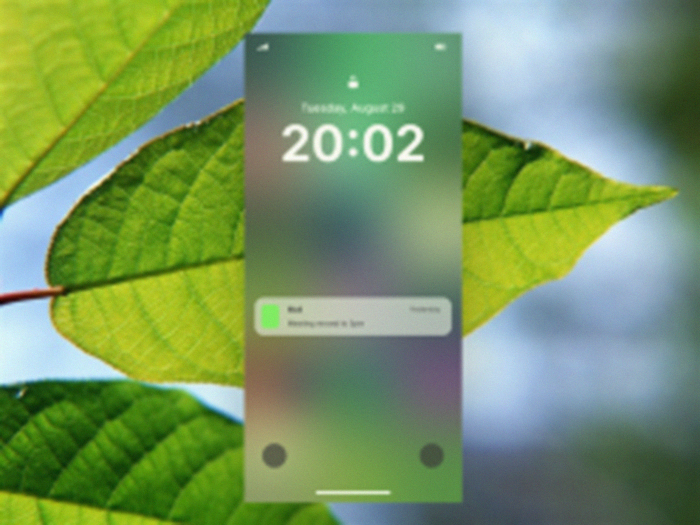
20 h 02 min
